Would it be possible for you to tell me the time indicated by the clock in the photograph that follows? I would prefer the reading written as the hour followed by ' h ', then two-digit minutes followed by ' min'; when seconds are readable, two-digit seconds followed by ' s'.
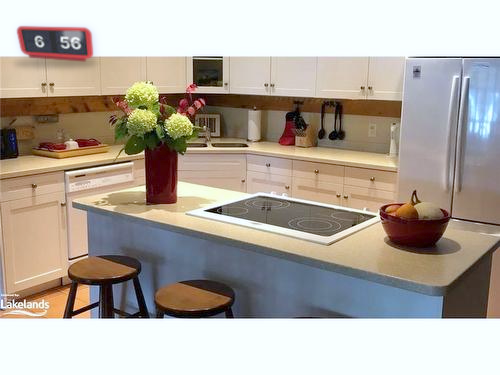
6 h 56 min
